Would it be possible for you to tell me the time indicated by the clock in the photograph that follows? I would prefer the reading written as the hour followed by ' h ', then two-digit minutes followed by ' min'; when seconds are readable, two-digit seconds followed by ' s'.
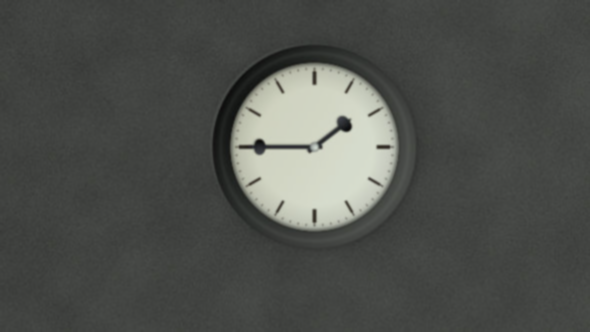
1 h 45 min
